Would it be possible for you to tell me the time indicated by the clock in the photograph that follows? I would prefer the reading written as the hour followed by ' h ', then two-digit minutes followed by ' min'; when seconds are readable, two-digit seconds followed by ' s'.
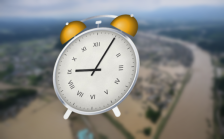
9 h 05 min
